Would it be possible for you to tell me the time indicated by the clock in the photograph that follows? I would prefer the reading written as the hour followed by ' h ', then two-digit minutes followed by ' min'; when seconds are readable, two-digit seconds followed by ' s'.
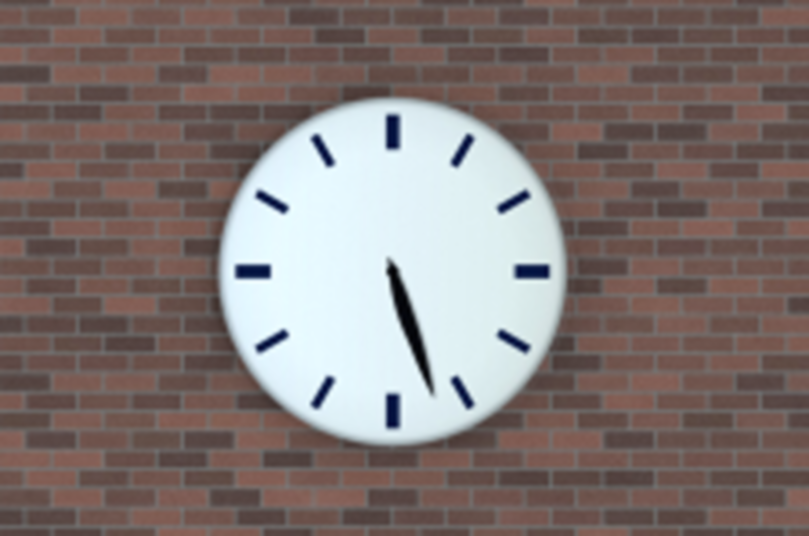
5 h 27 min
